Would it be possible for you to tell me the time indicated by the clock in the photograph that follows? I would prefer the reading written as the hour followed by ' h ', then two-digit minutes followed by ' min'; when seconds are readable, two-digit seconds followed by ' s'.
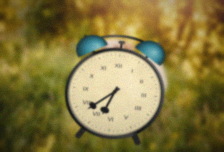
6 h 38 min
